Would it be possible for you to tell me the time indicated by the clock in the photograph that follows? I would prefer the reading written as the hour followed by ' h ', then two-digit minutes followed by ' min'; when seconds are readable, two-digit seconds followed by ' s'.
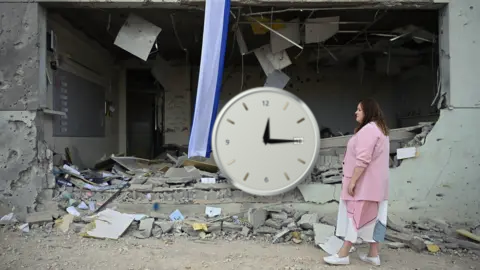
12 h 15 min
